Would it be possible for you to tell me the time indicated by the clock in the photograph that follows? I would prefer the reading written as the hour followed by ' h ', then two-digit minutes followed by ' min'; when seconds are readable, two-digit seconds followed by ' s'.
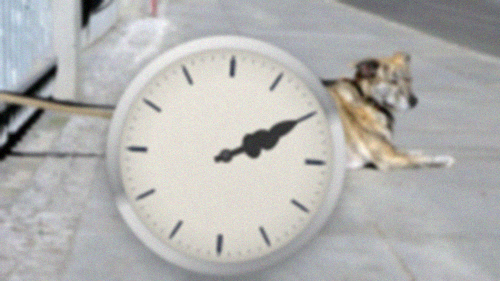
2 h 10 min
